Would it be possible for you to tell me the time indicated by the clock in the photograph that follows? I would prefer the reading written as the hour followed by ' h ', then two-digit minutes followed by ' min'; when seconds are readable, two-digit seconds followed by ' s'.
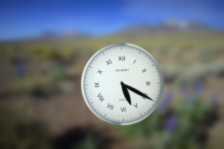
5 h 20 min
